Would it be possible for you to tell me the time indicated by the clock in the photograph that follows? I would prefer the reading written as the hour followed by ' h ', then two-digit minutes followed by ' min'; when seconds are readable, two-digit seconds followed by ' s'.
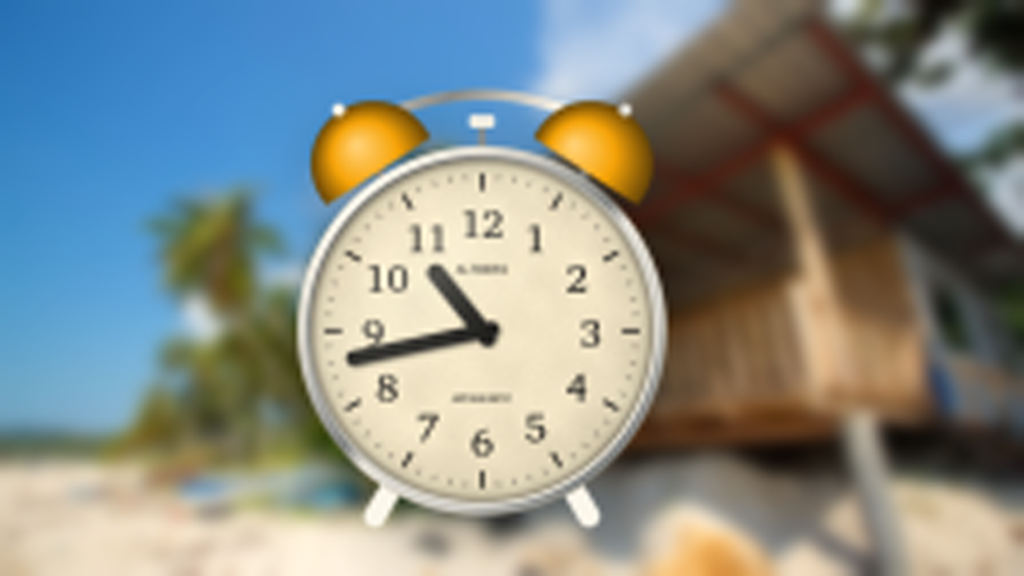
10 h 43 min
